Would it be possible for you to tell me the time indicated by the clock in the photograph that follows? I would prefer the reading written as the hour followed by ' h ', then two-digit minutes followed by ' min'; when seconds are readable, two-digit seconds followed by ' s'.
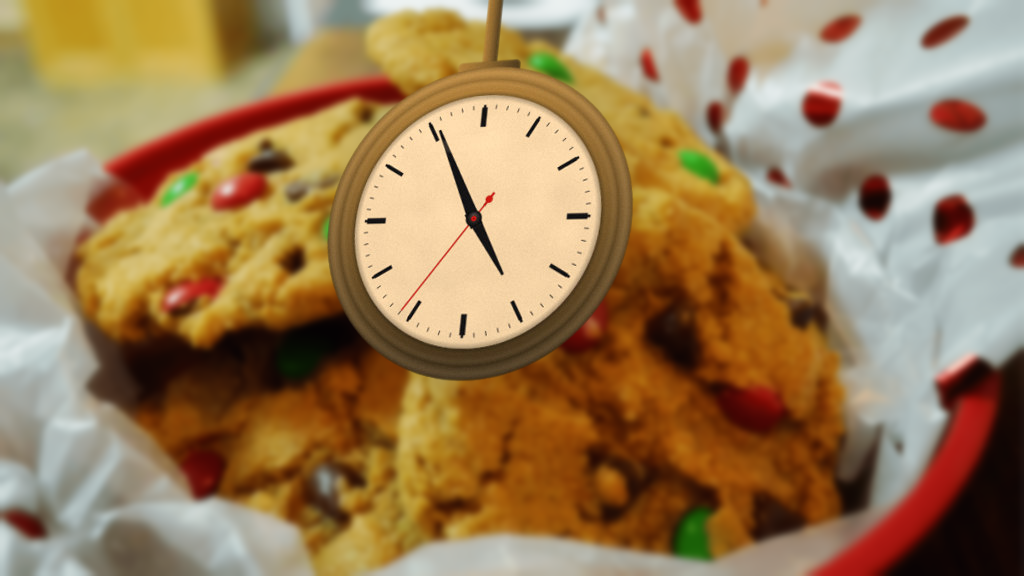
4 h 55 min 36 s
